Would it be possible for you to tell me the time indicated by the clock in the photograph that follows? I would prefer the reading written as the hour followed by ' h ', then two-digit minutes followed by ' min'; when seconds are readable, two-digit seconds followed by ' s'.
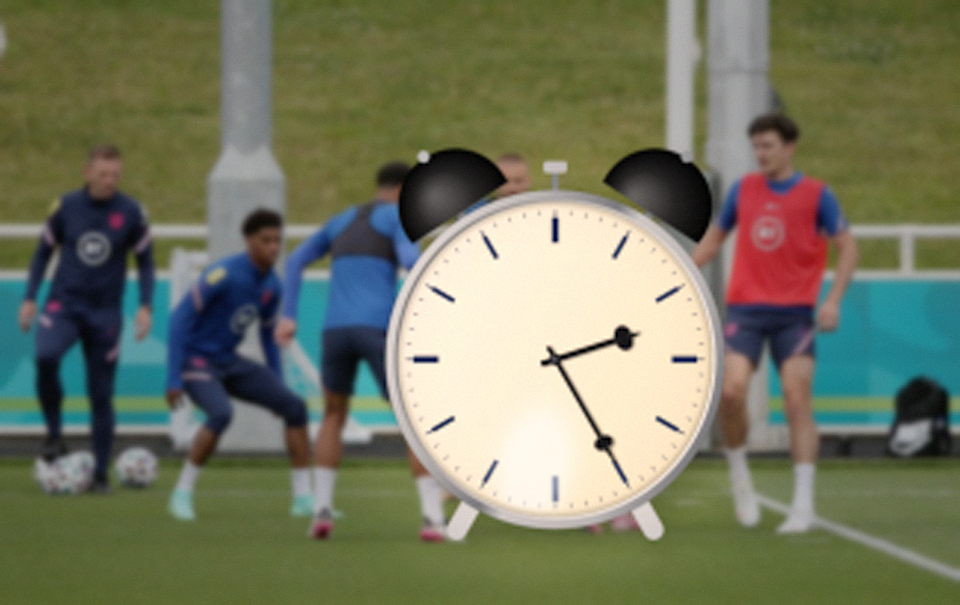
2 h 25 min
